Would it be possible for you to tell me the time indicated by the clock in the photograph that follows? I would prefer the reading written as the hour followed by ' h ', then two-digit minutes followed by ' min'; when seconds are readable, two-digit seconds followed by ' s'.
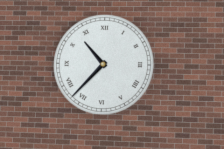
10 h 37 min
